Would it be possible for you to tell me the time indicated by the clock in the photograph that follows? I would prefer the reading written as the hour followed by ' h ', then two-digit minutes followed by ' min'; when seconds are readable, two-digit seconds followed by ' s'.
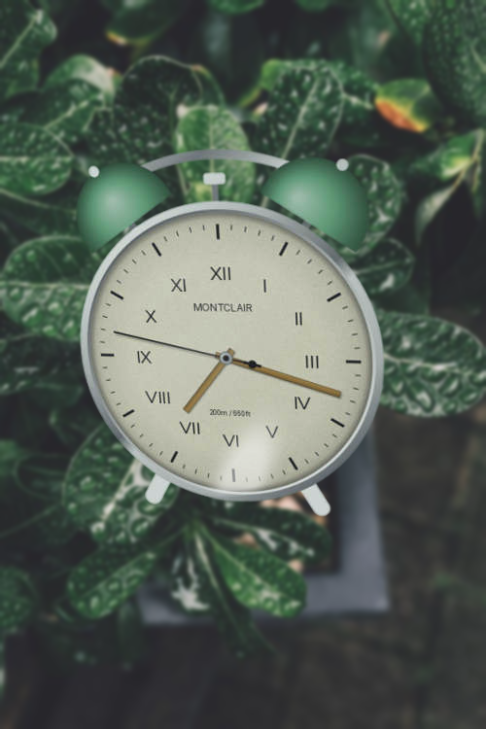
7 h 17 min 47 s
